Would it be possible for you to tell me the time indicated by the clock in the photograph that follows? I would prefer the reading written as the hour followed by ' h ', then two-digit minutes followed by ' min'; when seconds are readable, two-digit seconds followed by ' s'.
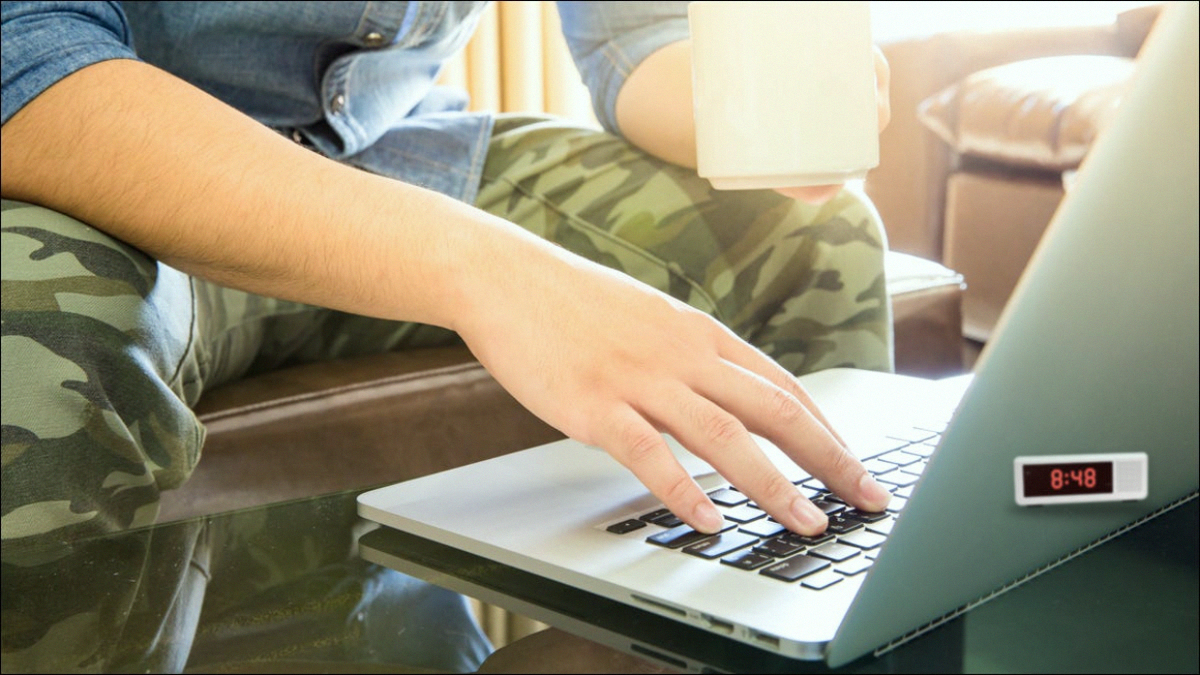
8 h 48 min
